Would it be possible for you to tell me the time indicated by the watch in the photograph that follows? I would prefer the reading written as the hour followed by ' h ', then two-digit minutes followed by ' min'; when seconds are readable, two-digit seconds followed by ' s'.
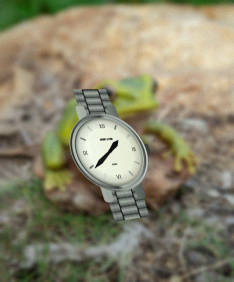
1 h 39 min
